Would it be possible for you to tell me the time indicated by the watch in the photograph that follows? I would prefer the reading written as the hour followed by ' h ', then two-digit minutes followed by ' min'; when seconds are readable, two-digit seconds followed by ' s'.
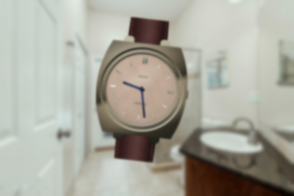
9 h 28 min
